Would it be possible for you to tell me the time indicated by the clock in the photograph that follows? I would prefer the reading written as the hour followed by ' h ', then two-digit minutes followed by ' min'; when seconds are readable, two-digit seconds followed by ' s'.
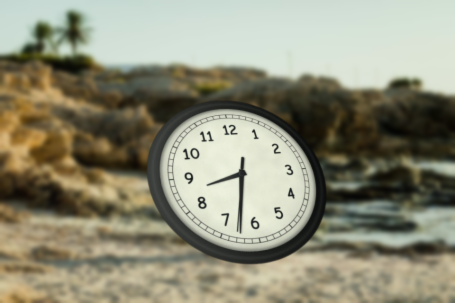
8 h 32 min 33 s
